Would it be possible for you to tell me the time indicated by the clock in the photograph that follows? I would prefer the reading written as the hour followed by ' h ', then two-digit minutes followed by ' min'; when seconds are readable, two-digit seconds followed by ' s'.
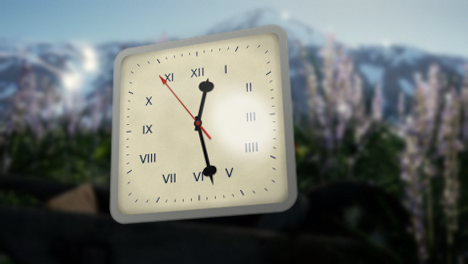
12 h 27 min 54 s
